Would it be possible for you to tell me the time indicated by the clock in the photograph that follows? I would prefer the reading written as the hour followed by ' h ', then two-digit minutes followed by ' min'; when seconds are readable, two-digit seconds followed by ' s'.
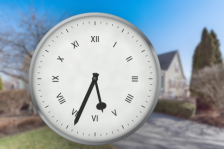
5 h 34 min
